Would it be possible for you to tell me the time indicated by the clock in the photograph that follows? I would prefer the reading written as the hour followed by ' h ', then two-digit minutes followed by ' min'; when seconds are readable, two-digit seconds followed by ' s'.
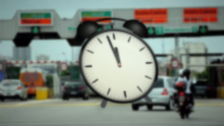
11 h 58 min
